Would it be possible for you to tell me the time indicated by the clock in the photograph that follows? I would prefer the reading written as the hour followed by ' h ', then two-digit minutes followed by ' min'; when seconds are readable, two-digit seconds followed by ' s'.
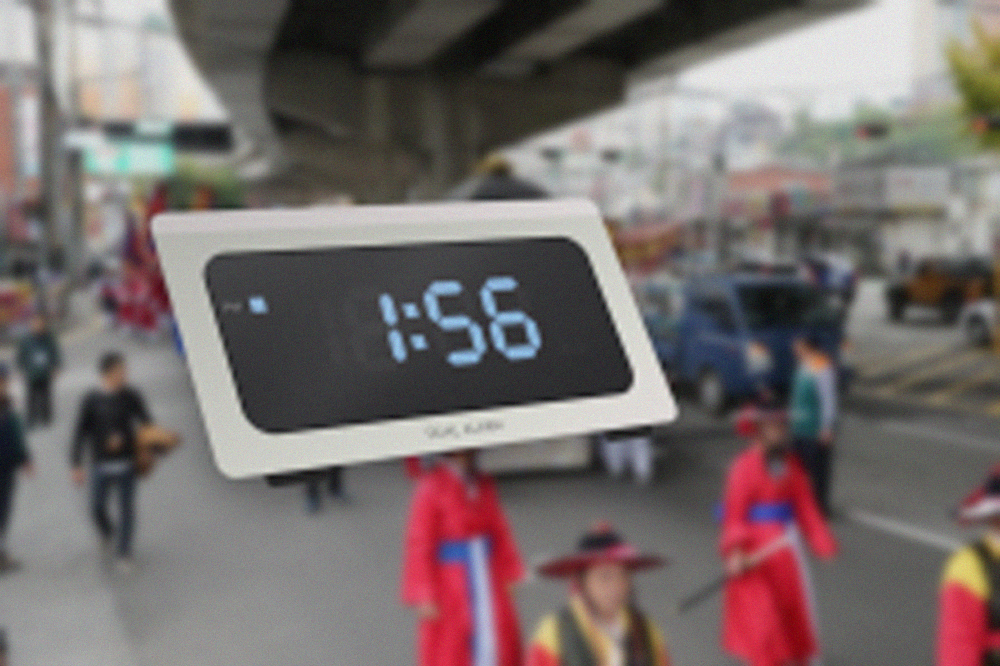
1 h 56 min
